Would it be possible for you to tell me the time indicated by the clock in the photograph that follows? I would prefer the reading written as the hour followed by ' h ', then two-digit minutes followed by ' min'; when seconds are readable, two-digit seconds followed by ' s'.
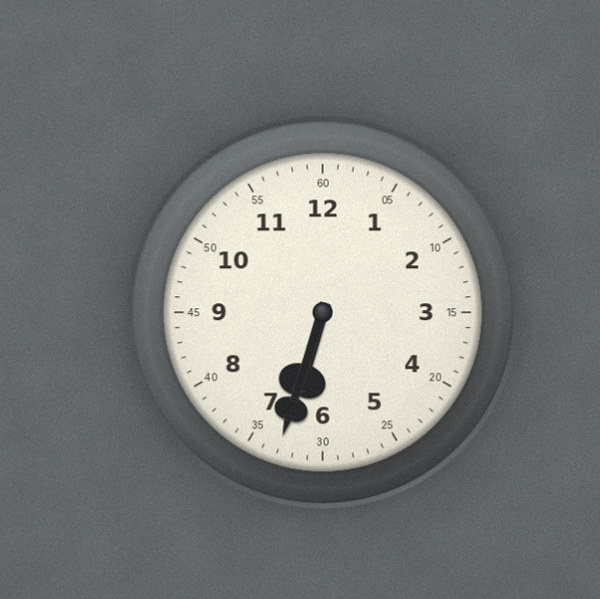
6 h 33 min
